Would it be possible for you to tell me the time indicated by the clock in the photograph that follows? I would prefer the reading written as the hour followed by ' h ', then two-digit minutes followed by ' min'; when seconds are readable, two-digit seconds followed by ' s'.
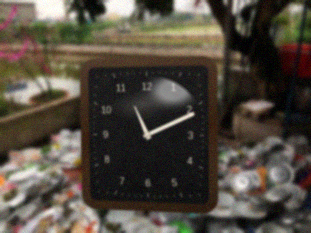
11 h 11 min
